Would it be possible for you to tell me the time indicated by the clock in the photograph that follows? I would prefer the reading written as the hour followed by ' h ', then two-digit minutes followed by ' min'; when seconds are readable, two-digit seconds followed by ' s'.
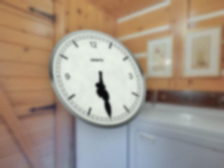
6 h 30 min
